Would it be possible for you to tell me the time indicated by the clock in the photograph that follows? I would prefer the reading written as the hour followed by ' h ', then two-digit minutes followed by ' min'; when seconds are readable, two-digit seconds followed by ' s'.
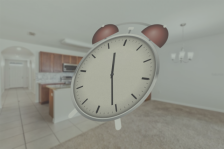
11 h 26 min
